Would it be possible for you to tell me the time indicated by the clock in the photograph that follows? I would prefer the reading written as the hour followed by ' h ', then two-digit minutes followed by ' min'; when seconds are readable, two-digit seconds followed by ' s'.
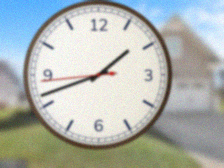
1 h 41 min 44 s
